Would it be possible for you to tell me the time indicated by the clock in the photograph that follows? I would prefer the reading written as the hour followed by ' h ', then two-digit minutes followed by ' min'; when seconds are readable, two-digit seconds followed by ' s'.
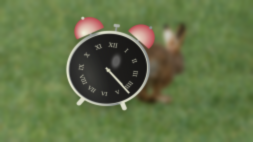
4 h 22 min
